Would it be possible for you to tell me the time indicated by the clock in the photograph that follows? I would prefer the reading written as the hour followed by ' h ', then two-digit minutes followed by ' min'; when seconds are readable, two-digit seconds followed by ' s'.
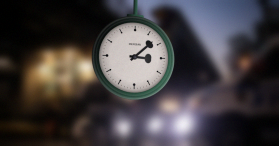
3 h 08 min
